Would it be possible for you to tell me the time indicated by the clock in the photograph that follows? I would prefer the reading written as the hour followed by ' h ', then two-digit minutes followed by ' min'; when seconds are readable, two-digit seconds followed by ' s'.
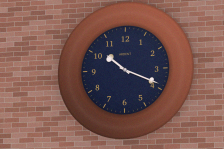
10 h 19 min
